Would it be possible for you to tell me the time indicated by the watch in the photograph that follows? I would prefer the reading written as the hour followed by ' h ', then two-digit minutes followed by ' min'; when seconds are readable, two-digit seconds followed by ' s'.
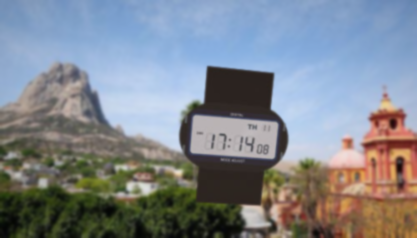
17 h 14 min
